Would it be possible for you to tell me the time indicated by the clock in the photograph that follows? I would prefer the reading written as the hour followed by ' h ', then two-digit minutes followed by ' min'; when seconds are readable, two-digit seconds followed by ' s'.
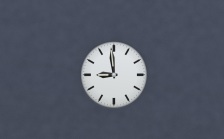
8 h 59 min
